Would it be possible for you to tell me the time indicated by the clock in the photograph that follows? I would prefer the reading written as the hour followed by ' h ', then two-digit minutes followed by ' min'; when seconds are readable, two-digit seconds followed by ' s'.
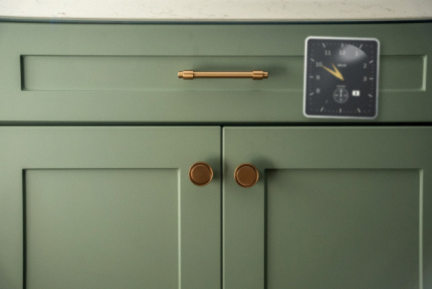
10 h 50 min
